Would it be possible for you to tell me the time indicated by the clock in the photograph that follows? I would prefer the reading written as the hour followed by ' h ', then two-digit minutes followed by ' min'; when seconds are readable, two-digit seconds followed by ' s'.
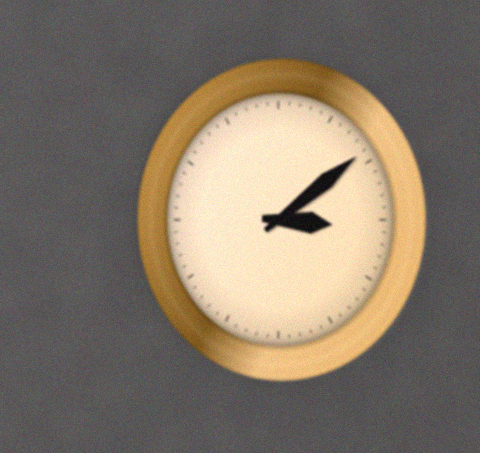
3 h 09 min
